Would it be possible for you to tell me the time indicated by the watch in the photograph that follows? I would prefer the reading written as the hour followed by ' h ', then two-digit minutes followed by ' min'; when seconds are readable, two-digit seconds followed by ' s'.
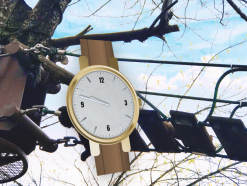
9 h 48 min
